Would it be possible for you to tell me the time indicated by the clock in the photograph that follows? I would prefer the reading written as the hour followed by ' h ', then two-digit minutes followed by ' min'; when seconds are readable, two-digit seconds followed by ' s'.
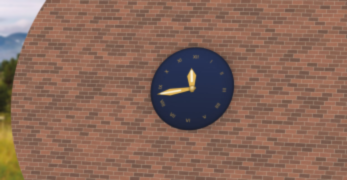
11 h 43 min
